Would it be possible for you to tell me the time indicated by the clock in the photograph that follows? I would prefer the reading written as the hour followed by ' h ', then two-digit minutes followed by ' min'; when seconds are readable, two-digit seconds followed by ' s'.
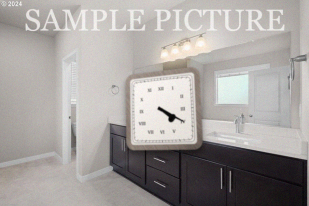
4 h 20 min
